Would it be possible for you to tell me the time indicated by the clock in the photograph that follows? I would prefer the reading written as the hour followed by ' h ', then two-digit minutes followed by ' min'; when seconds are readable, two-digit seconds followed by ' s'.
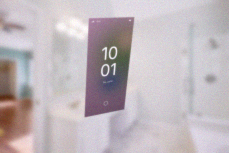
10 h 01 min
